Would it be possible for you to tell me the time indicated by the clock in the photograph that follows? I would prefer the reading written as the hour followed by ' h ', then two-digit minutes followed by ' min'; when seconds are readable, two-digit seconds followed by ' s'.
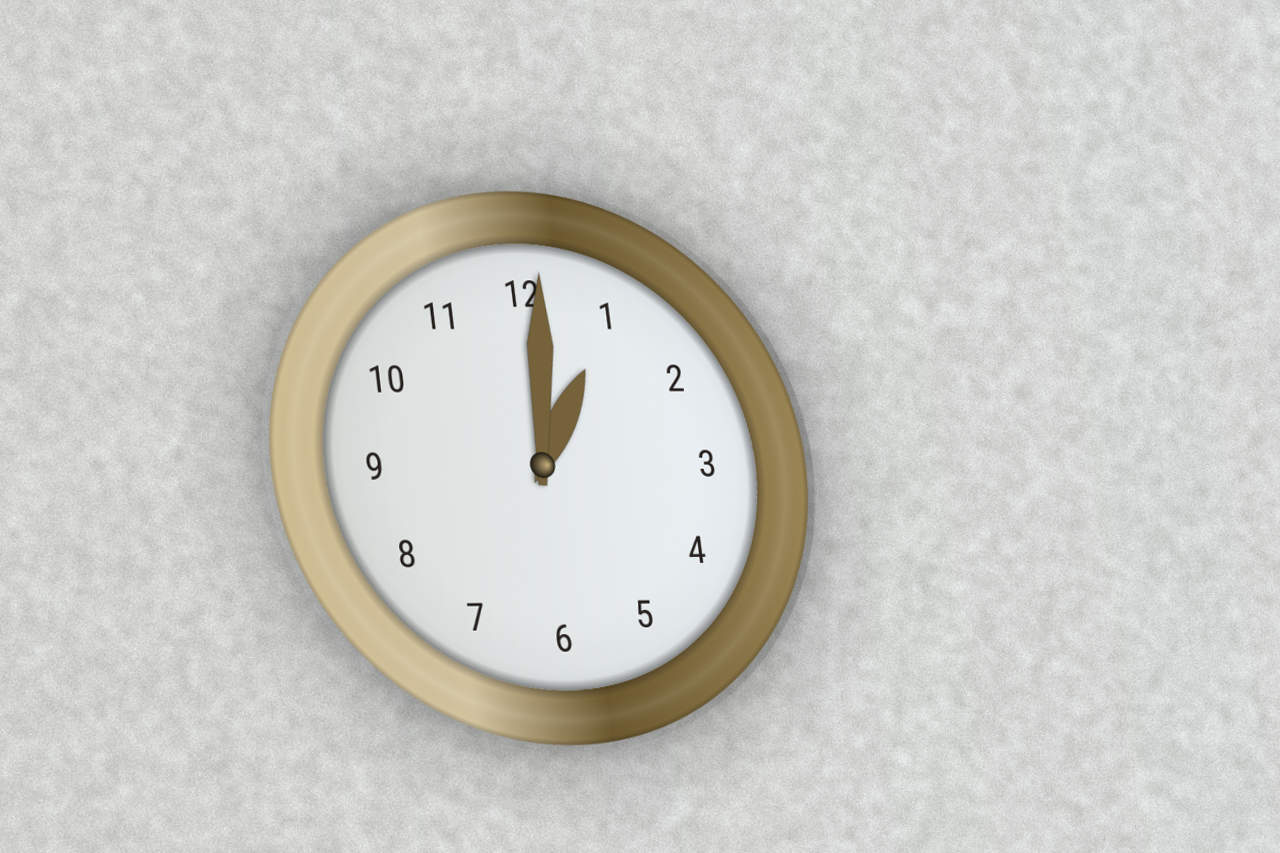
1 h 01 min
